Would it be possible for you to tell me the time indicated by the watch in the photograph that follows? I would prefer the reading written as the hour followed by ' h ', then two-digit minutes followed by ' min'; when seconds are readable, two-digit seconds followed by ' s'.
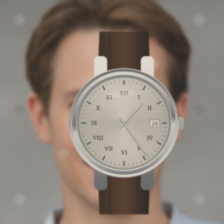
1 h 24 min
